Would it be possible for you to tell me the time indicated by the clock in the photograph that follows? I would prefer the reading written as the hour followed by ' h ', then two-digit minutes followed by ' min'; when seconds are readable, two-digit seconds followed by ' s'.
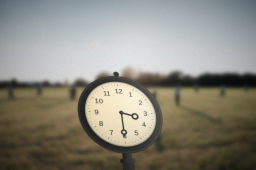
3 h 30 min
